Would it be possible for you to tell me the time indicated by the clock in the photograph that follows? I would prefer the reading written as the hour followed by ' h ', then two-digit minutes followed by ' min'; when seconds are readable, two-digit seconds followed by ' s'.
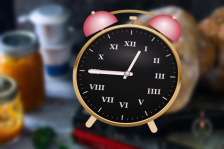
12 h 45 min
